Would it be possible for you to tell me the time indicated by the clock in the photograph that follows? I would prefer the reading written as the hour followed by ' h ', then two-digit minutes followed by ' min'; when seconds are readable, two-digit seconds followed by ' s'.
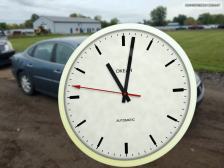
11 h 01 min 47 s
